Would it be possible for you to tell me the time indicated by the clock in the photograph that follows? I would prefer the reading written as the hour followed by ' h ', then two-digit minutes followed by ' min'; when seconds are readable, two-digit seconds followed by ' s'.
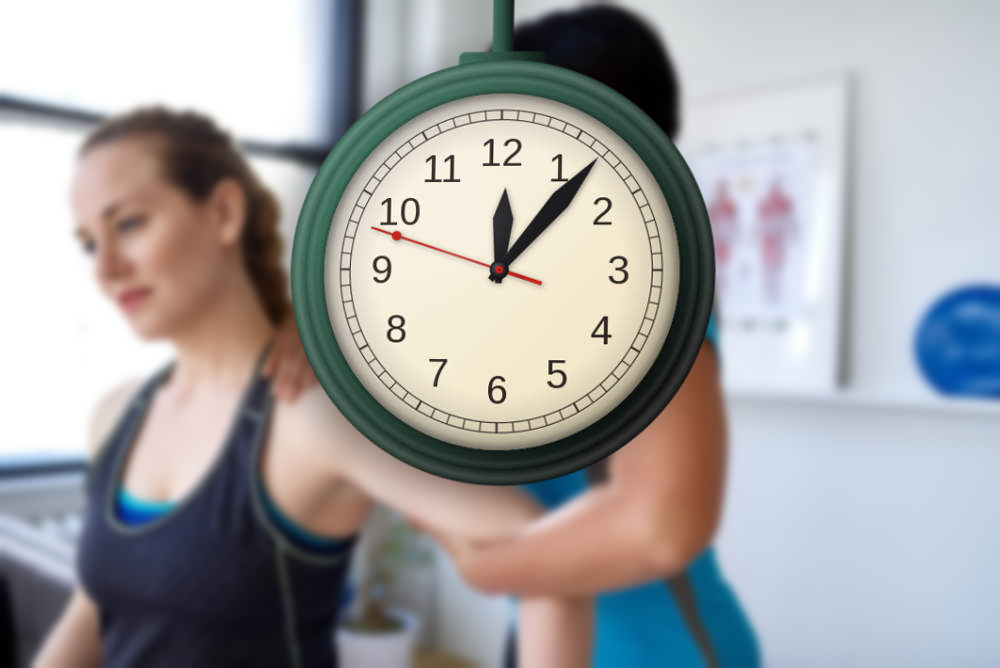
12 h 06 min 48 s
